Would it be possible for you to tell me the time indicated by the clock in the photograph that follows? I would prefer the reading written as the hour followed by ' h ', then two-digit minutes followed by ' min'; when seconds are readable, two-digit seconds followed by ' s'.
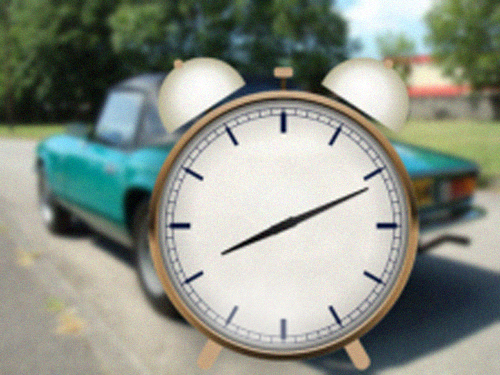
8 h 11 min
